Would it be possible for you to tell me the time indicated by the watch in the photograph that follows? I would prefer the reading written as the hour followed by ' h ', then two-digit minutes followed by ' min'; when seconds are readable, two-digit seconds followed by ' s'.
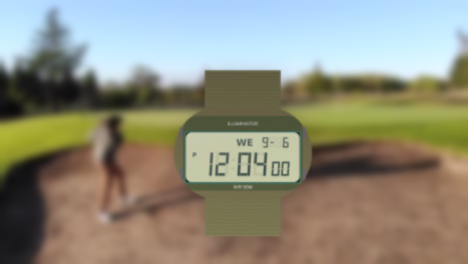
12 h 04 min 00 s
